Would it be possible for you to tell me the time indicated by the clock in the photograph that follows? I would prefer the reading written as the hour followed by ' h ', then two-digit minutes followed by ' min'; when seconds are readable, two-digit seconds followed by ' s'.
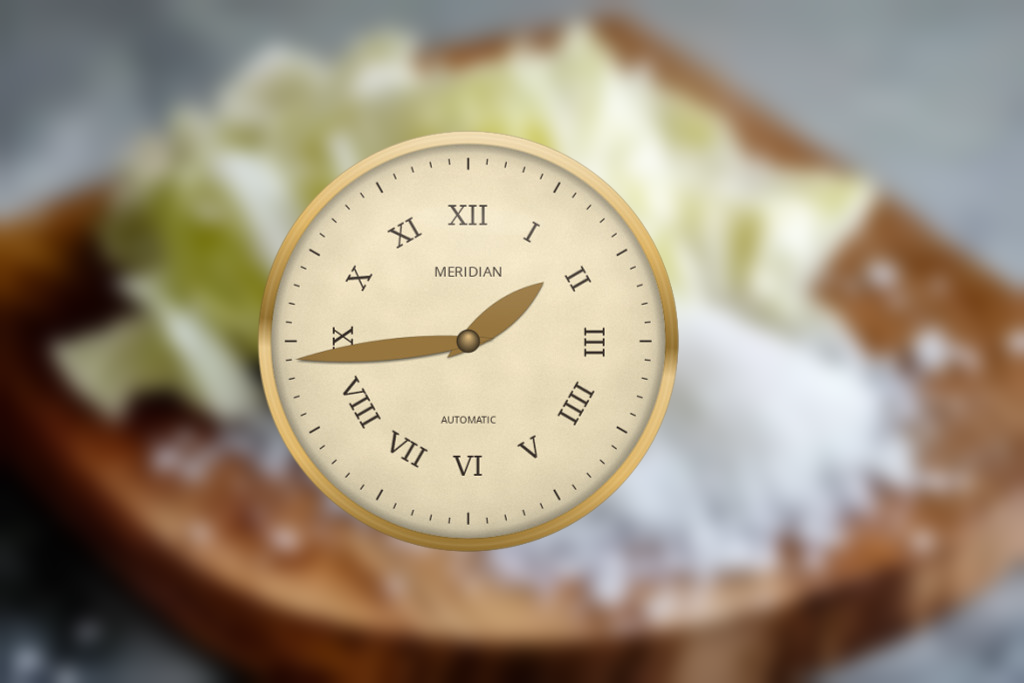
1 h 44 min
